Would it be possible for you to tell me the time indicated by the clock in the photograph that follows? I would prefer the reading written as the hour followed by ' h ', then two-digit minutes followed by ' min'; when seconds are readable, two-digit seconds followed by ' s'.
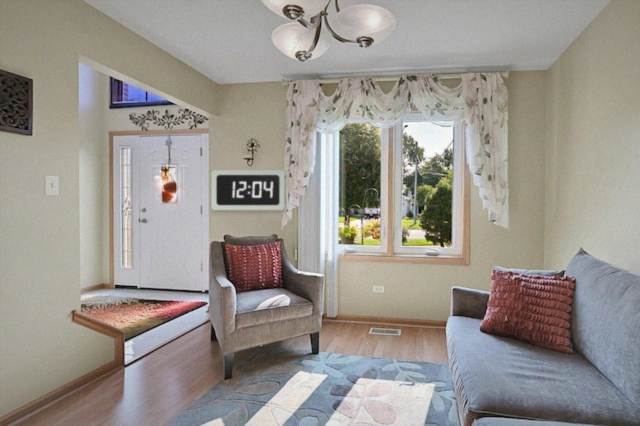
12 h 04 min
